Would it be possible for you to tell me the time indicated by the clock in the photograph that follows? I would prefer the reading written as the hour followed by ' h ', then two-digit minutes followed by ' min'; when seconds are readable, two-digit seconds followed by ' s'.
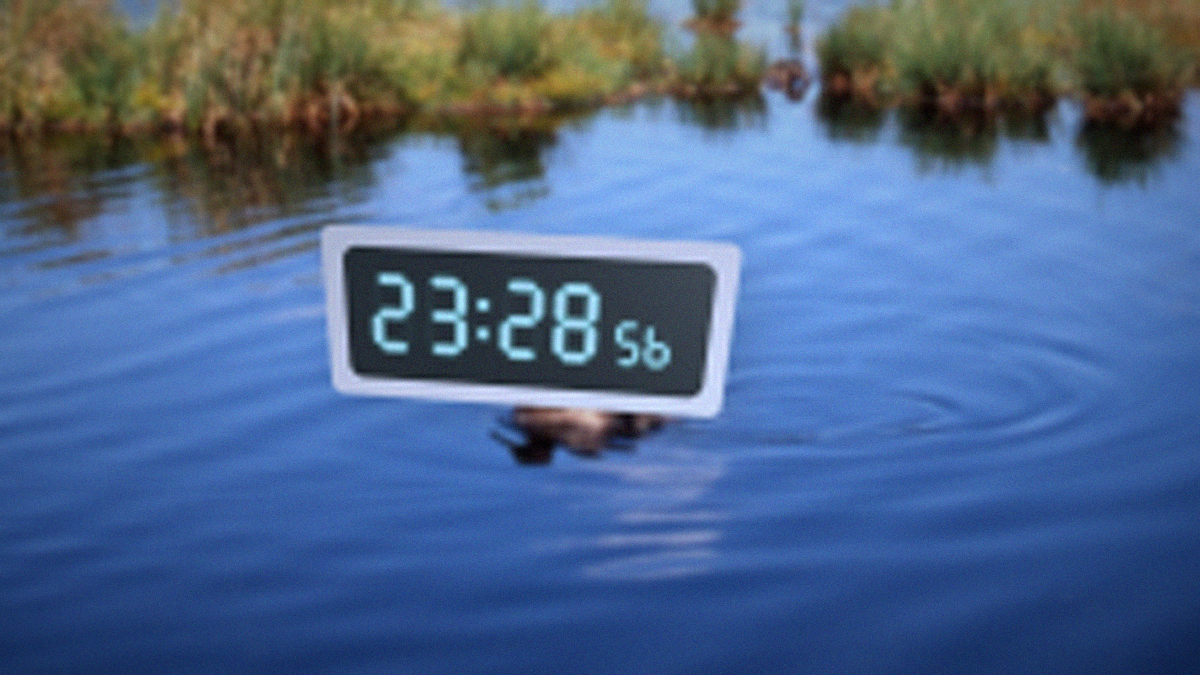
23 h 28 min 56 s
